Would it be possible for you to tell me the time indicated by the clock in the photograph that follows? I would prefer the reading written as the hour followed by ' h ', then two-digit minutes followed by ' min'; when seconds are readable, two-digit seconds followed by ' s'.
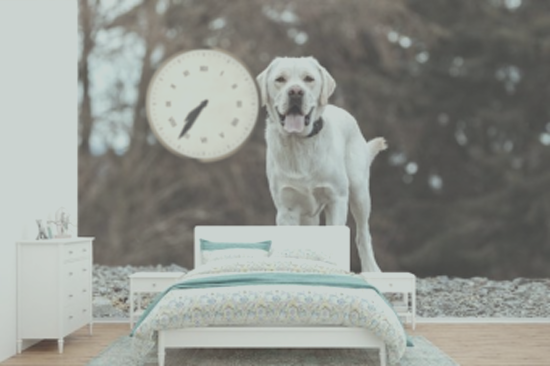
7 h 36 min
